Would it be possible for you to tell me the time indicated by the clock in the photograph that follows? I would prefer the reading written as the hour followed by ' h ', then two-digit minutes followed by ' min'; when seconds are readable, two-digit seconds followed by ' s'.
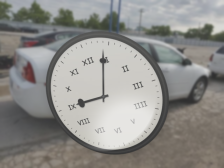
9 h 04 min
